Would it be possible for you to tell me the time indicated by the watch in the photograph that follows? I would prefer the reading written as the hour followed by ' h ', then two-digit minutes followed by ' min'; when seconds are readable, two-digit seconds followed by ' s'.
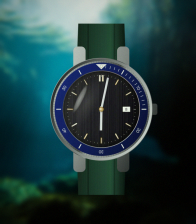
6 h 02 min
